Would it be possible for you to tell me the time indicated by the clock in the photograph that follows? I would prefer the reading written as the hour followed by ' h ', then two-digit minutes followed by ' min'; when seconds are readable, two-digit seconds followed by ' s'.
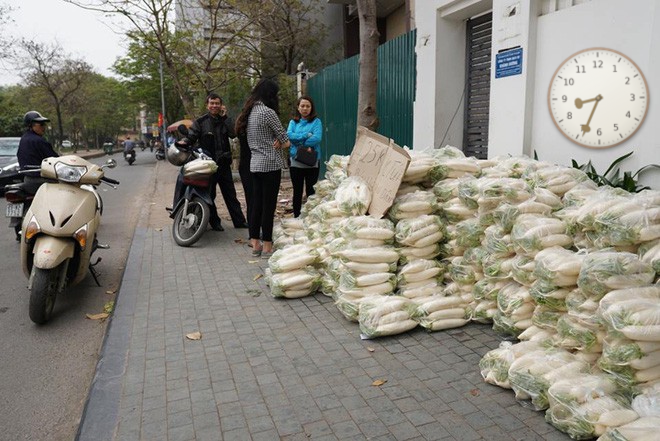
8 h 34 min
